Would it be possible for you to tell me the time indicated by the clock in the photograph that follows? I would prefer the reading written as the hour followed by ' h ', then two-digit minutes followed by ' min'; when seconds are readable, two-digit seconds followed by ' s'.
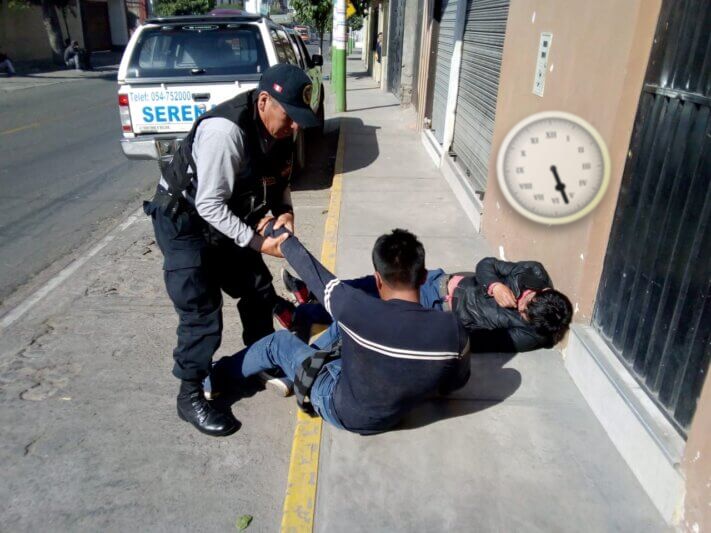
5 h 27 min
